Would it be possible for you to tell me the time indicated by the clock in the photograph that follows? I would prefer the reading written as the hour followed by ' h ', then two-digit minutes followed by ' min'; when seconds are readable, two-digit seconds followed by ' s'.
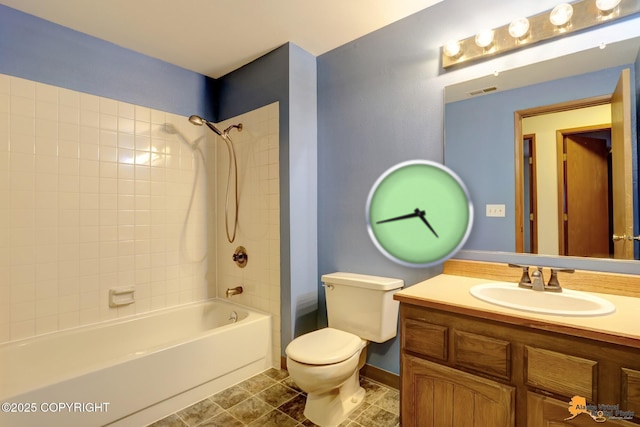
4 h 43 min
